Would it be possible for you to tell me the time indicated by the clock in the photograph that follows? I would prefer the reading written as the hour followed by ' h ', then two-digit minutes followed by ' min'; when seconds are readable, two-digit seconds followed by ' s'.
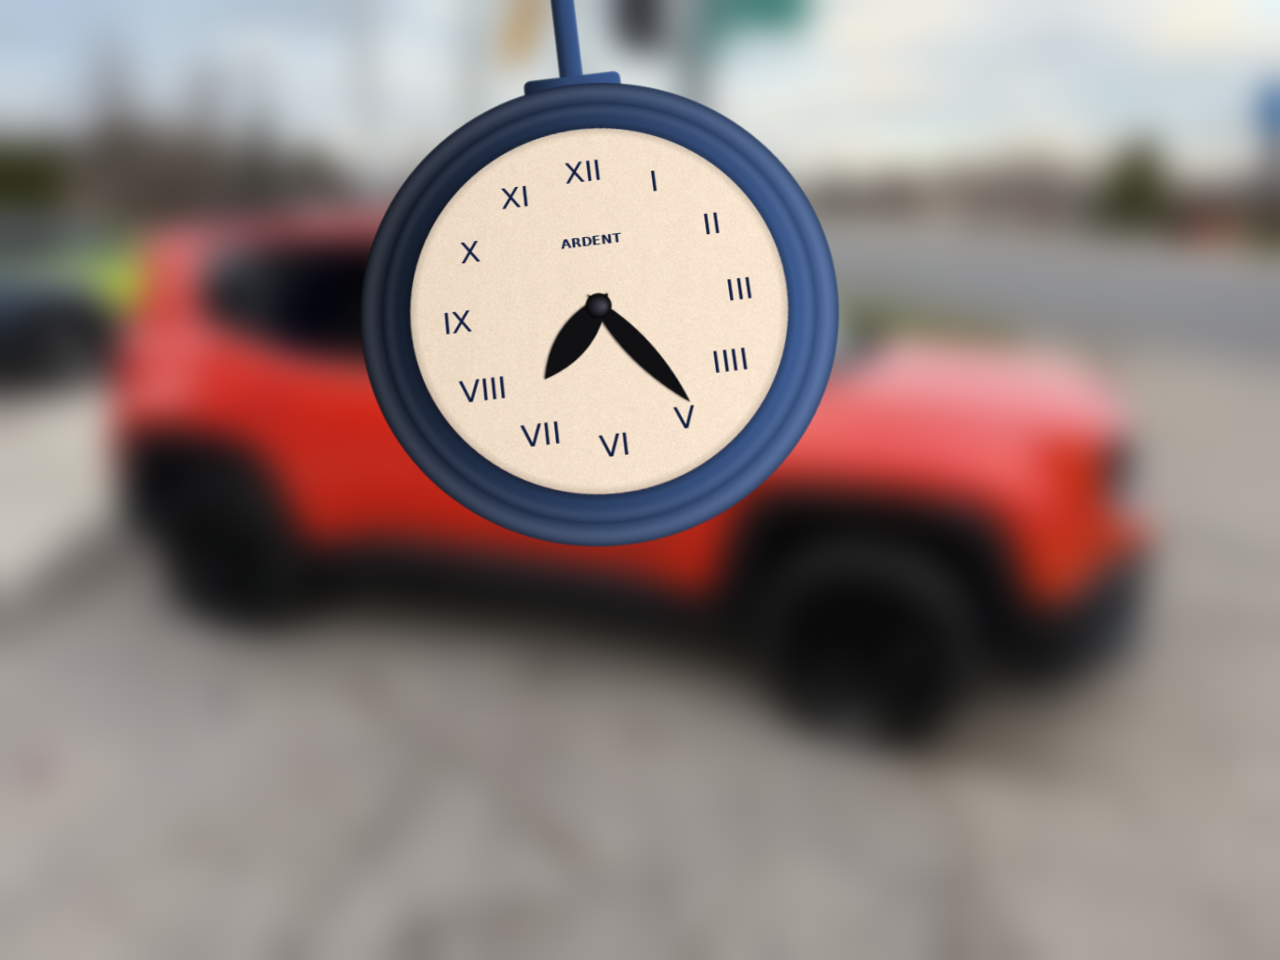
7 h 24 min
